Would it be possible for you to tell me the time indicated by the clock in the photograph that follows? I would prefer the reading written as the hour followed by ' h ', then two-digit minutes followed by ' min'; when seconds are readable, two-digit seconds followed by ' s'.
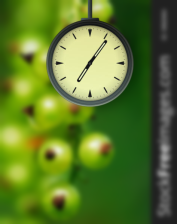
7 h 06 min
